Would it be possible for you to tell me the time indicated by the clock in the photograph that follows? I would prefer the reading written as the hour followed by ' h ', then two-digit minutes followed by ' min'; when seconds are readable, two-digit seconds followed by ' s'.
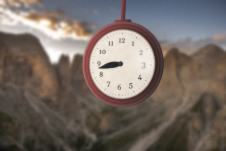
8 h 43 min
